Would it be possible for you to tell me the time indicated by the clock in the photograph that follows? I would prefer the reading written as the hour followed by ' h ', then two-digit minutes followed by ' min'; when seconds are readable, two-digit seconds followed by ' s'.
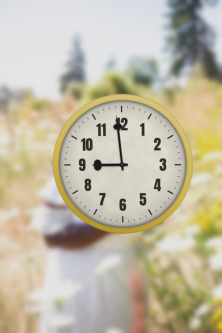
8 h 59 min
